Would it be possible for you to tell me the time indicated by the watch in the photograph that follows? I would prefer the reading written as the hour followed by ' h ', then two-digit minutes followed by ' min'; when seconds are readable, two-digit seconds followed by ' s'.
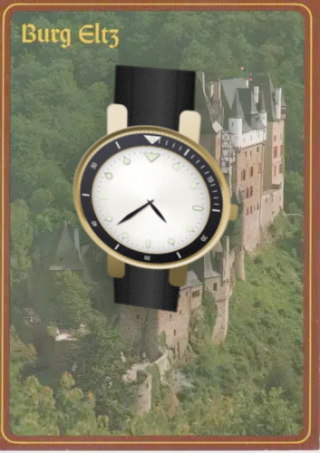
4 h 38 min
